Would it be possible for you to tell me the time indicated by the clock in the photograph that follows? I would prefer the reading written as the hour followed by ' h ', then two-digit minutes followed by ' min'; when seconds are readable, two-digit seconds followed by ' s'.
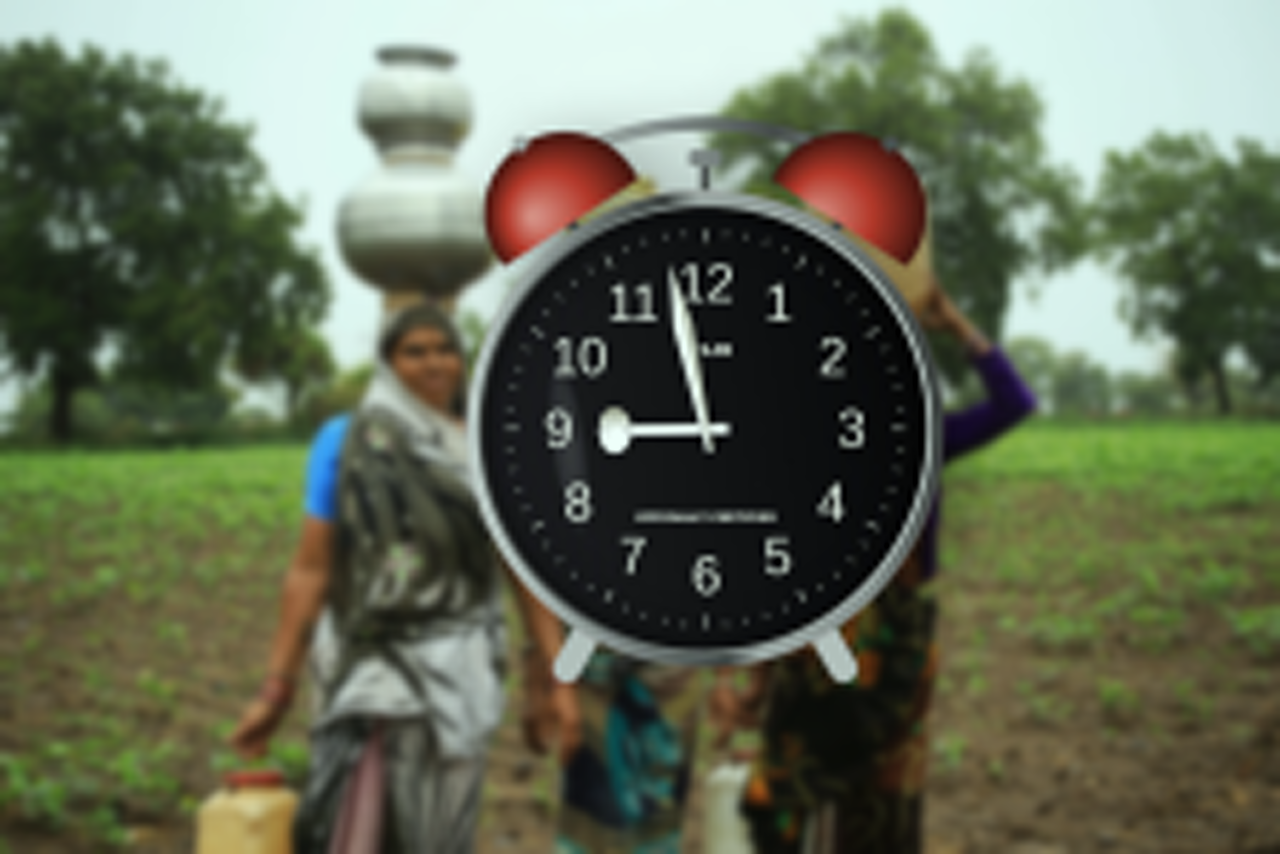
8 h 58 min
